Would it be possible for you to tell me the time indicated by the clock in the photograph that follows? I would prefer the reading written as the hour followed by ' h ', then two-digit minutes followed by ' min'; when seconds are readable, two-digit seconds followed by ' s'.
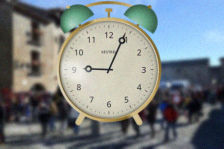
9 h 04 min
